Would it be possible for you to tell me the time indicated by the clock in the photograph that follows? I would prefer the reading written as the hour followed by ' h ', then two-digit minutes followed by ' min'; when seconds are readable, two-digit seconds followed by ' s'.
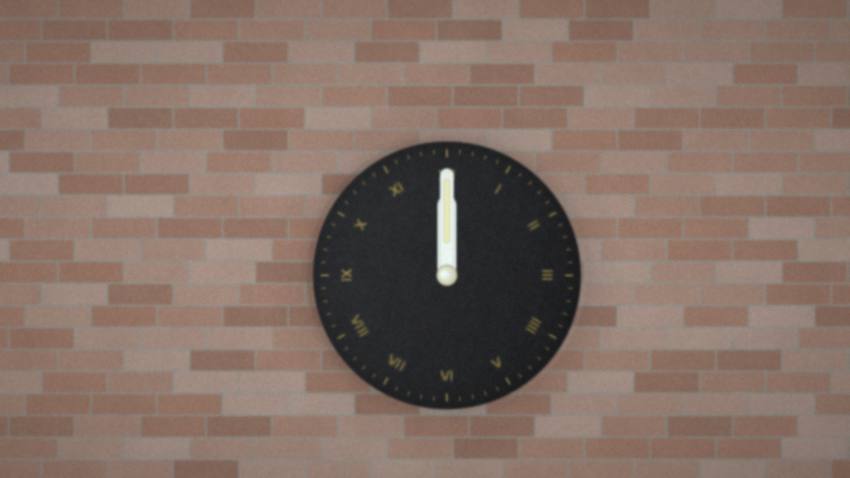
12 h 00 min
